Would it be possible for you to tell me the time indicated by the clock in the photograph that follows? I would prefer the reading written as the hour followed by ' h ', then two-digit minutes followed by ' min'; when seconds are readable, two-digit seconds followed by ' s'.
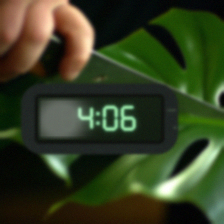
4 h 06 min
